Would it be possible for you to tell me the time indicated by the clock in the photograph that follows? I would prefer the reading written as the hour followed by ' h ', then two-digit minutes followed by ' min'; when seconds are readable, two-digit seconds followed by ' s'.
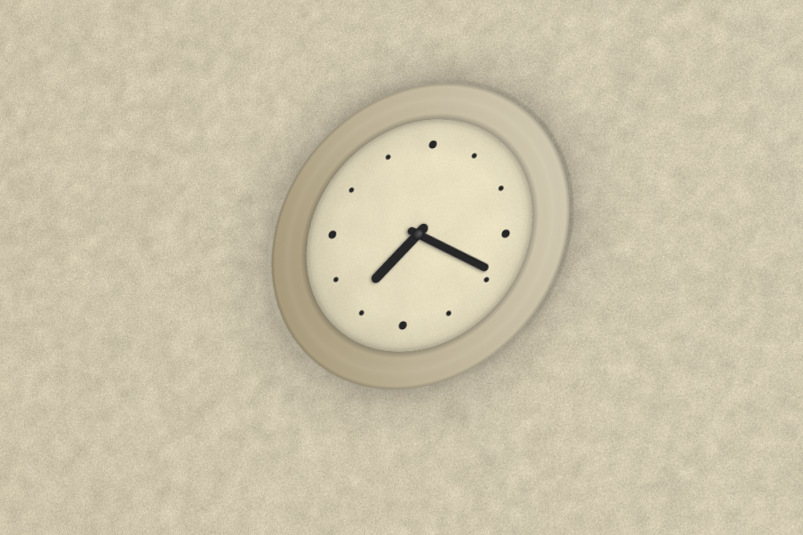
7 h 19 min
